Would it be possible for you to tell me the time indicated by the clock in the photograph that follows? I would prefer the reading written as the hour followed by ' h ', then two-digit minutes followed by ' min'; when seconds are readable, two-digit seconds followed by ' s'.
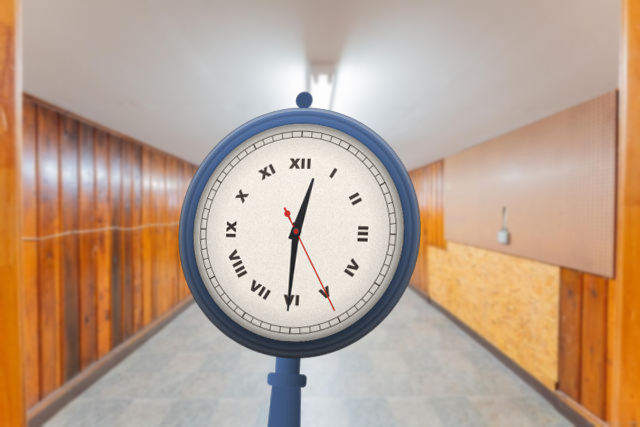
12 h 30 min 25 s
